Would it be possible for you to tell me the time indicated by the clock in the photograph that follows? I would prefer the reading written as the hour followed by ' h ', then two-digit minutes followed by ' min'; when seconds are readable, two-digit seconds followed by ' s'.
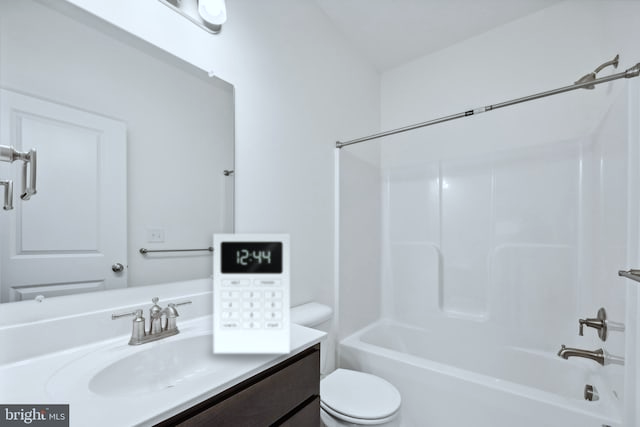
12 h 44 min
